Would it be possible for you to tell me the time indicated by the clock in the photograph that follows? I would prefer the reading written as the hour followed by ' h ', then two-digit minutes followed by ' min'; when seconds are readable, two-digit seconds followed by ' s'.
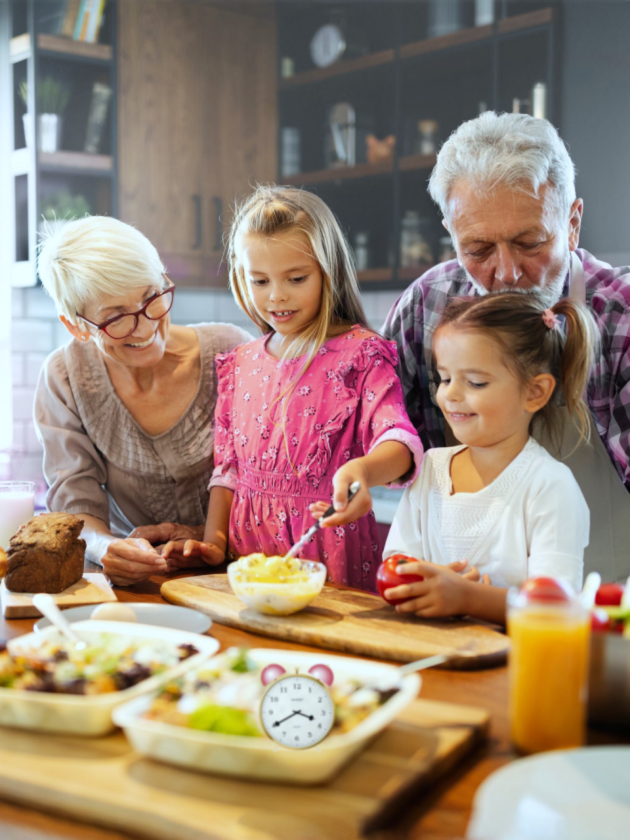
3 h 40 min
